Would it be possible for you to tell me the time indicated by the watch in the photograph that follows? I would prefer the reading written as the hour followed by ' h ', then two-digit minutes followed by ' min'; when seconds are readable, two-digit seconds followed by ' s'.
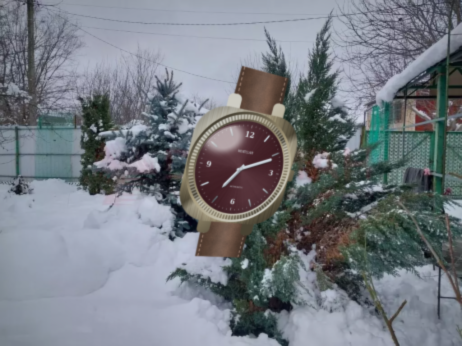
7 h 11 min
